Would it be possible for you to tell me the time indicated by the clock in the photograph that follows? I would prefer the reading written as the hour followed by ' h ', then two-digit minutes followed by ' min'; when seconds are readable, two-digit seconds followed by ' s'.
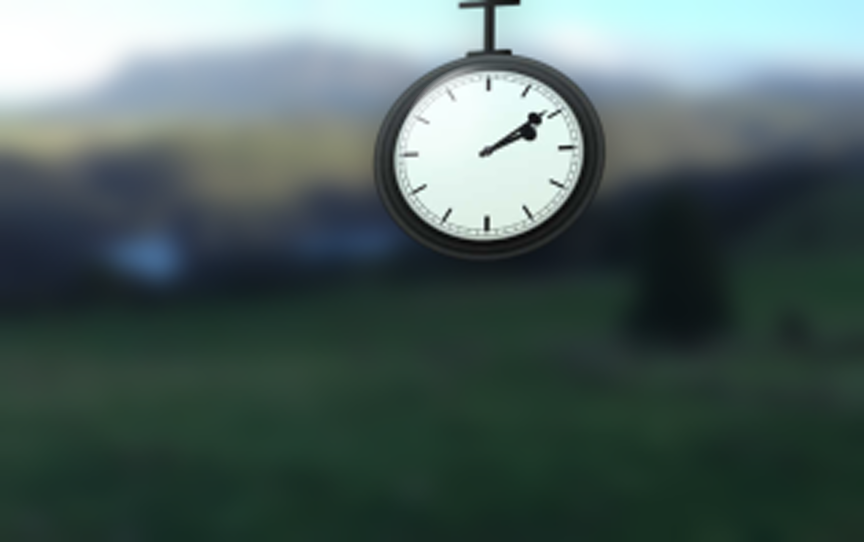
2 h 09 min
